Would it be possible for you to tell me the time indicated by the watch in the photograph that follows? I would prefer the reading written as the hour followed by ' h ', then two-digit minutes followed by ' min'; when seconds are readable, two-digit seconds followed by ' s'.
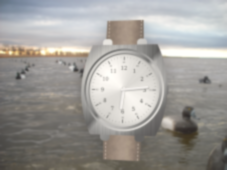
6 h 14 min
